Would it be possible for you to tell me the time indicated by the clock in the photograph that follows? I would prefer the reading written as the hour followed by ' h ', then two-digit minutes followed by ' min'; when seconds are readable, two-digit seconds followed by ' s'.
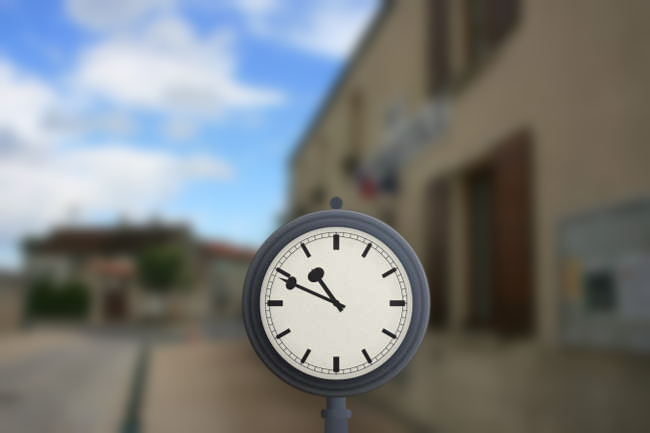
10 h 49 min
